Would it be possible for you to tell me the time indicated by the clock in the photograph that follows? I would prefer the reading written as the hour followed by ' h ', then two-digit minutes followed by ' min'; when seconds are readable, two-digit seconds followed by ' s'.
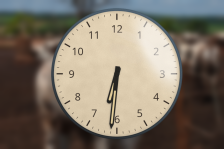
6 h 31 min
